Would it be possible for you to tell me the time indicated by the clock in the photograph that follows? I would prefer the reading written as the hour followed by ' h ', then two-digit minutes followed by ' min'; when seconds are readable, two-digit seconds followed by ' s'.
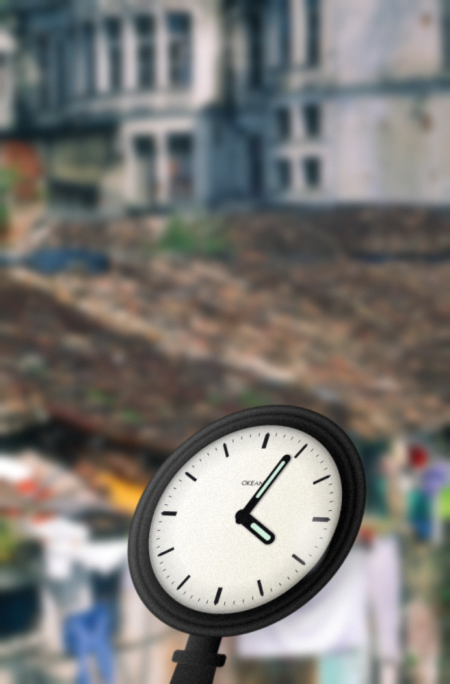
4 h 04 min
